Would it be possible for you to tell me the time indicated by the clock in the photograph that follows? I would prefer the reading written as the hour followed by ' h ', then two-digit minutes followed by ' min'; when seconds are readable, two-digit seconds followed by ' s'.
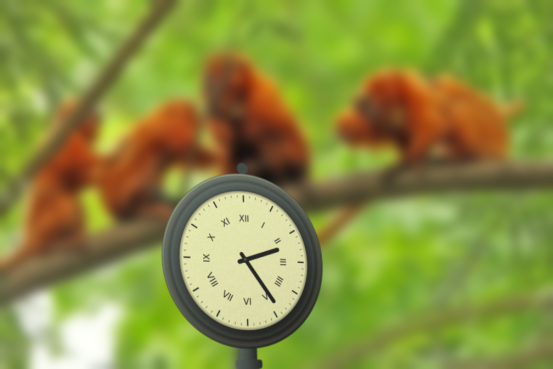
2 h 24 min
